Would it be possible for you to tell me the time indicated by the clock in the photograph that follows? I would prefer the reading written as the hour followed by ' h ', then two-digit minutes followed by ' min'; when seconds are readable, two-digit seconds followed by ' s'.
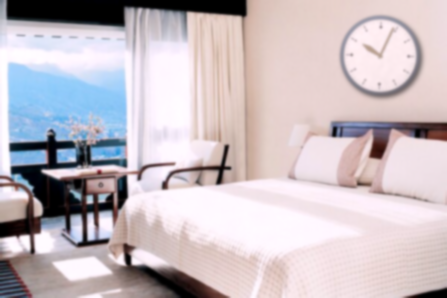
10 h 04 min
